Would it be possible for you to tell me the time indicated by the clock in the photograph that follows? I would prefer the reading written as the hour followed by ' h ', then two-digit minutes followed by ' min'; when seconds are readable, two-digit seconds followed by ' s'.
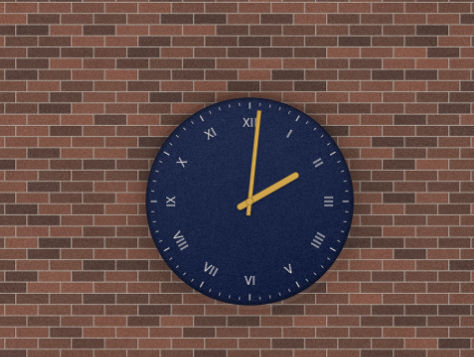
2 h 01 min
